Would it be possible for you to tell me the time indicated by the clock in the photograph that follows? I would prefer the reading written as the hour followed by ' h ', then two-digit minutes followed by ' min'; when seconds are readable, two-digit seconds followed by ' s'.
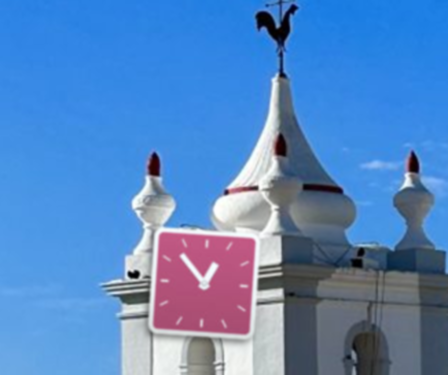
12 h 53 min
